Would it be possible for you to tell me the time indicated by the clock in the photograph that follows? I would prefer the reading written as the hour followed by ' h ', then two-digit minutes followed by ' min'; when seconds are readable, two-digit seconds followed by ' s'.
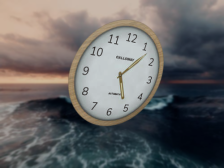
5 h 07 min
